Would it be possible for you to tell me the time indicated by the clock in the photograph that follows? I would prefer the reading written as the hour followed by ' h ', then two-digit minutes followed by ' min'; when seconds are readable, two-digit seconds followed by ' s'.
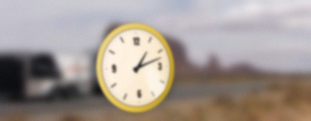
1 h 12 min
